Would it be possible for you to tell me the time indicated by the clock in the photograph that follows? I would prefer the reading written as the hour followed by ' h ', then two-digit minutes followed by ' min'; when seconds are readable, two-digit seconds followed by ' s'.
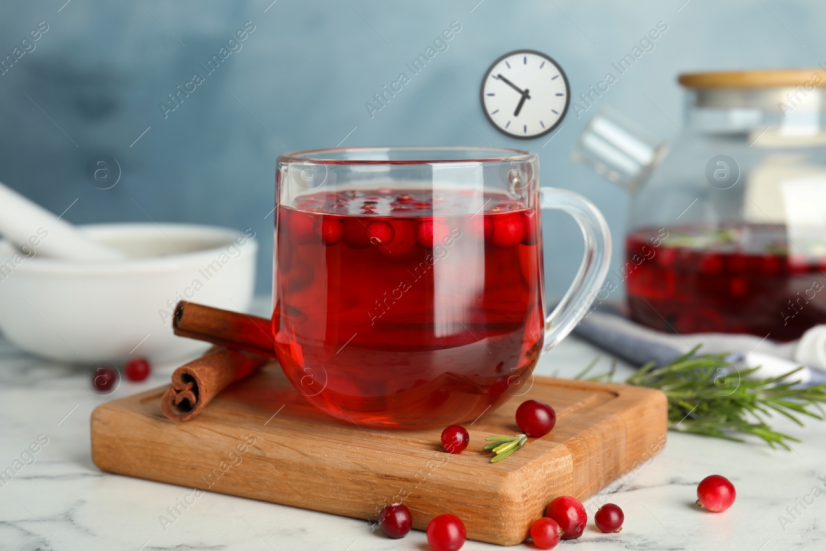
6 h 51 min
